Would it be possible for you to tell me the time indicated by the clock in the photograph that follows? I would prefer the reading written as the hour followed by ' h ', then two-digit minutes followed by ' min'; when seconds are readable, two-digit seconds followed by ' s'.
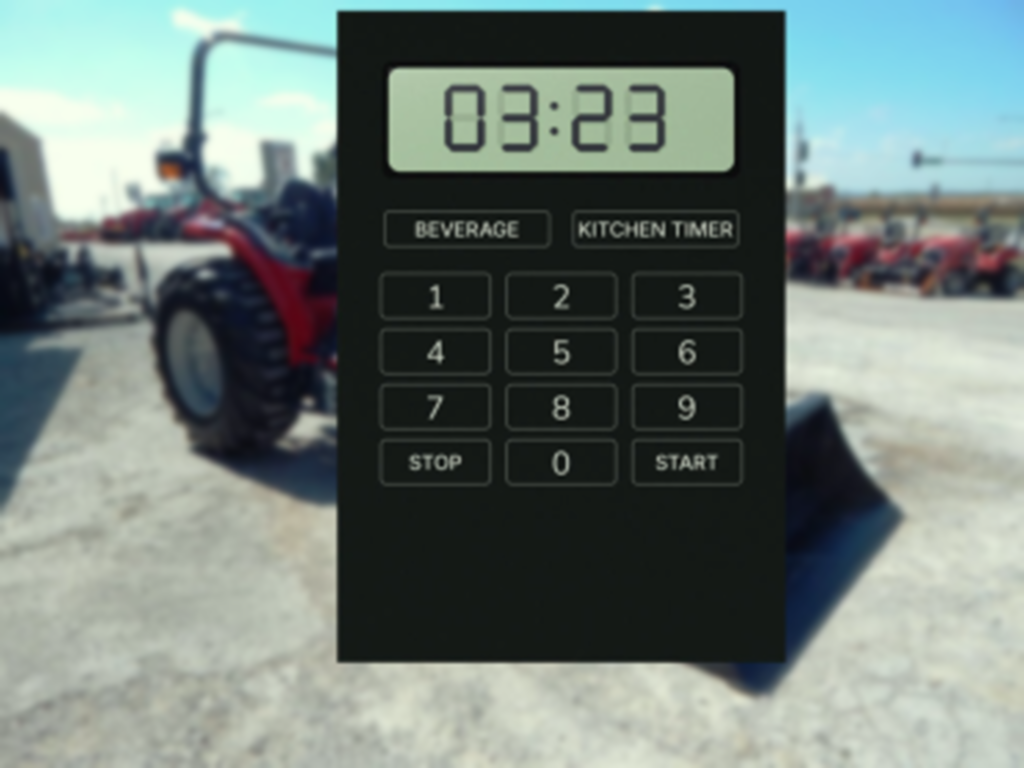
3 h 23 min
